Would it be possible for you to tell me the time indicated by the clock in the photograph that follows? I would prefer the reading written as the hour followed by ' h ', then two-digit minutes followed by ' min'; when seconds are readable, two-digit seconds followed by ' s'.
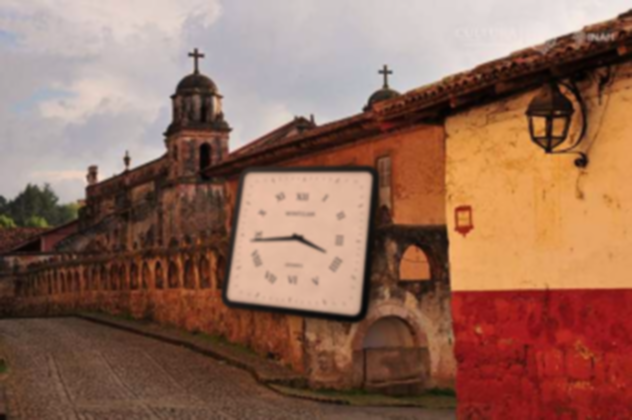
3 h 44 min
